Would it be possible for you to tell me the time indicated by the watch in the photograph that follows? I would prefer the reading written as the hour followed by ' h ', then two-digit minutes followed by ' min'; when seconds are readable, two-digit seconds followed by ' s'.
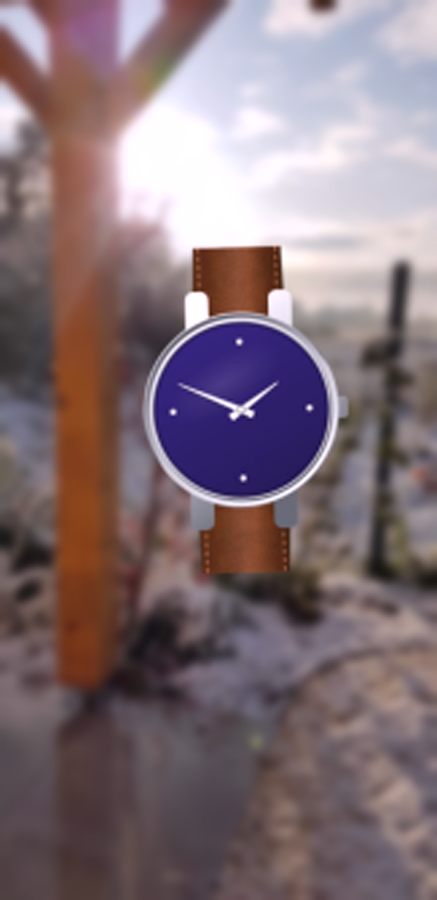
1 h 49 min
